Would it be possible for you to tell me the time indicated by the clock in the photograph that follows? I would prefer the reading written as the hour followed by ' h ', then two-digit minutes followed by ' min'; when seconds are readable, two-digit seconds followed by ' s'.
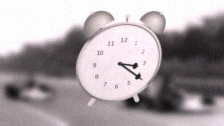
3 h 21 min
